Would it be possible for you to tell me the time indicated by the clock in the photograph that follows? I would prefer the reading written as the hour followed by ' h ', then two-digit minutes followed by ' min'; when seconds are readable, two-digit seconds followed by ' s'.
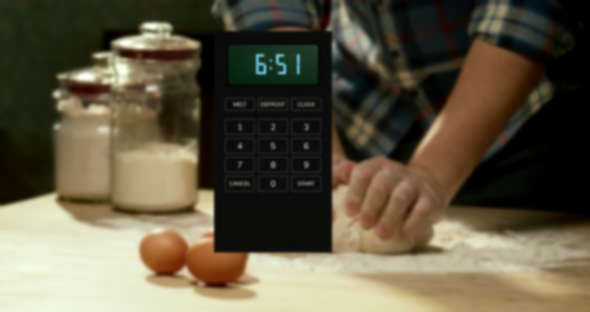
6 h 51 min
